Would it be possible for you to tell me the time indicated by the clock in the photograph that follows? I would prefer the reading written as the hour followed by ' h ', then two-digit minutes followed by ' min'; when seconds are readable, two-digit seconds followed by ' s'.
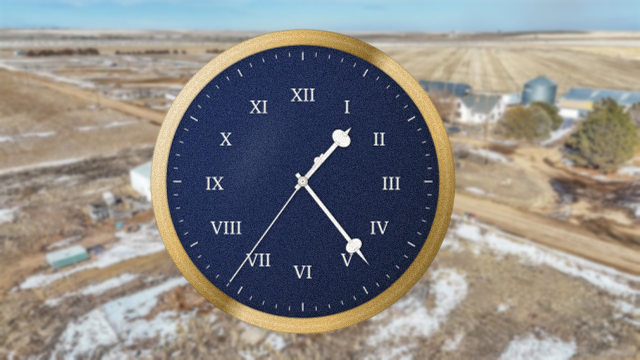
1 h 23 min 36 s
